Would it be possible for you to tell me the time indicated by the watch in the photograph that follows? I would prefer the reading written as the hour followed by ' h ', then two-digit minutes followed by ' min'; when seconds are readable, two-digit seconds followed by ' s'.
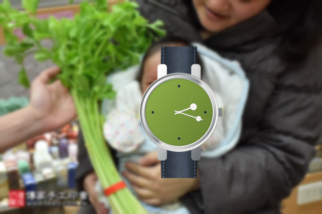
2 h 18 min
